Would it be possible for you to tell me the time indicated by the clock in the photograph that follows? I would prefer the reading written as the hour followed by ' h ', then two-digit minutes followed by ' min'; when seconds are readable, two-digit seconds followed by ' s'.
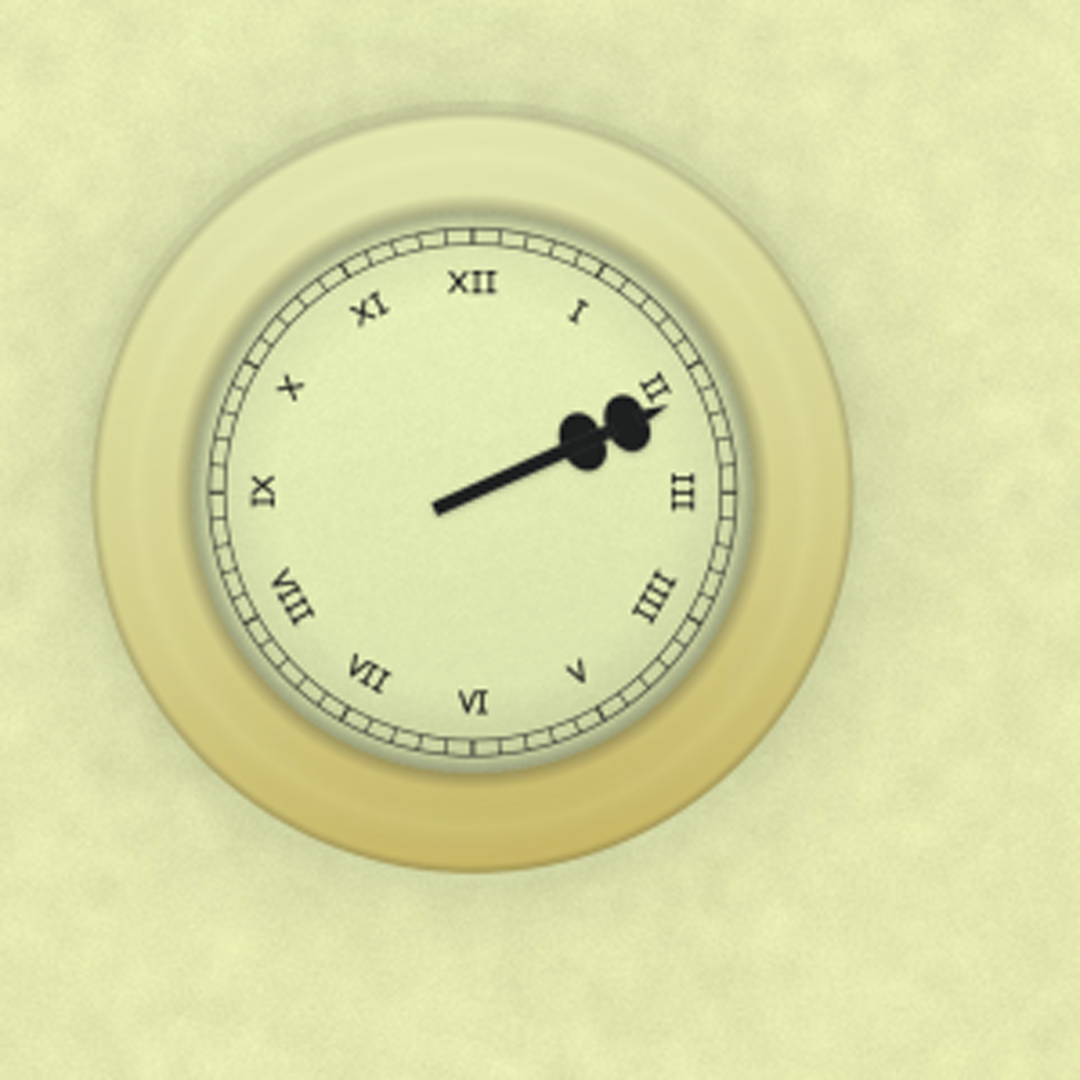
2 h 11 min
